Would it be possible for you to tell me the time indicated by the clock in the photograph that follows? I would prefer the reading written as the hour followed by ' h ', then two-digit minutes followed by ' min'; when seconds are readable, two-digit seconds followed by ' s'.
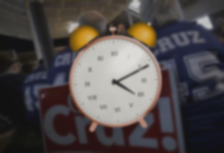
4 h 11 min
